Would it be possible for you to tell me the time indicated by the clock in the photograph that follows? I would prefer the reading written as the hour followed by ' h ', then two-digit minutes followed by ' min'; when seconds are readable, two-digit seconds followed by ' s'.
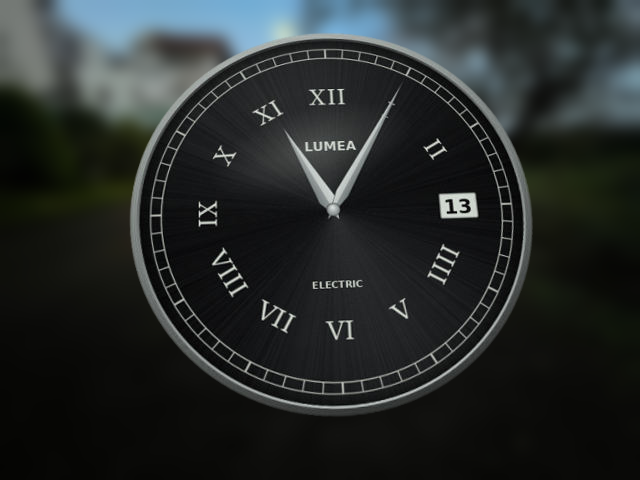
11 h 05 min
